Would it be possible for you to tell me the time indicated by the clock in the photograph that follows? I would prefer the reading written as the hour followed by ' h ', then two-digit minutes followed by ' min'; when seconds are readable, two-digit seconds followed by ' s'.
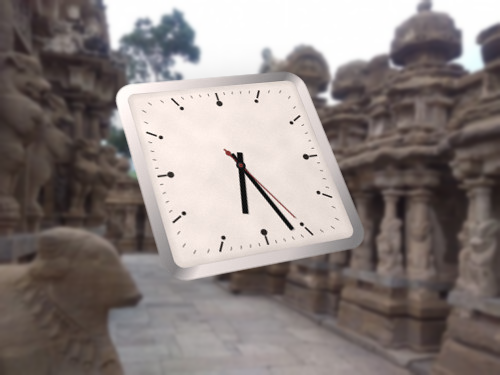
6 h 26 min 25 s
